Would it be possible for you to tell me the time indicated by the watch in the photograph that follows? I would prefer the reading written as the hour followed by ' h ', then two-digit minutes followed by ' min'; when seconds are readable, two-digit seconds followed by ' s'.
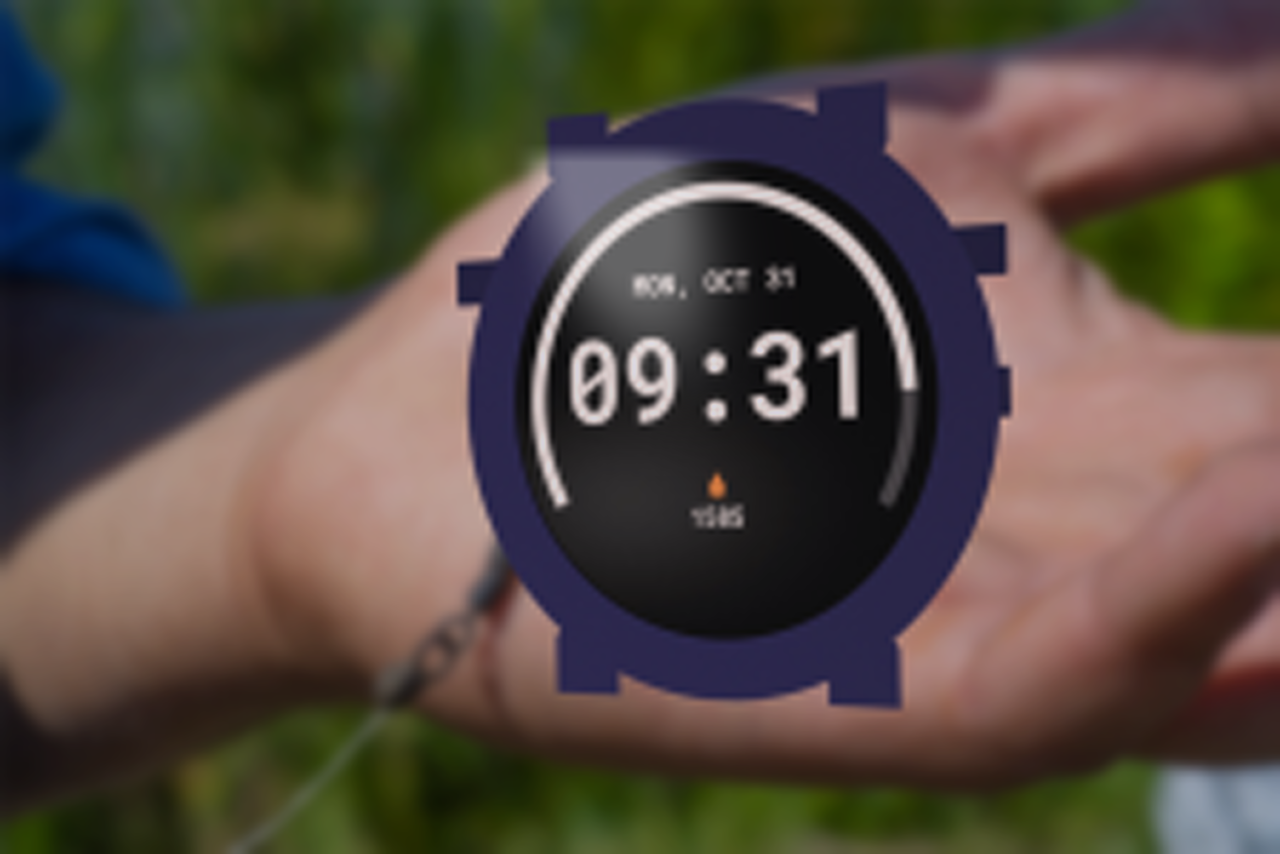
9 h 31 min
